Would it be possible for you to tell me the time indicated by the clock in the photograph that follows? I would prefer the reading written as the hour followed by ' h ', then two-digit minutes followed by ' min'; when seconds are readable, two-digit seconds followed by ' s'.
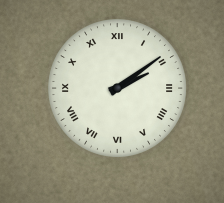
2 h 09 min
